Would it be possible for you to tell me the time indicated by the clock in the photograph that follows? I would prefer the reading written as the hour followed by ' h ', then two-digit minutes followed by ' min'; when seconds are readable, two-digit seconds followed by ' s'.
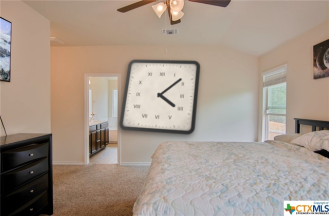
4 h 08 min
